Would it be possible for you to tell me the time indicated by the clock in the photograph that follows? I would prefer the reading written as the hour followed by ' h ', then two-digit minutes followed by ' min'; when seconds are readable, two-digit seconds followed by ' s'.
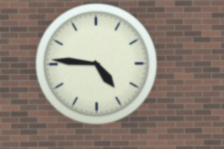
4 h 46 min
